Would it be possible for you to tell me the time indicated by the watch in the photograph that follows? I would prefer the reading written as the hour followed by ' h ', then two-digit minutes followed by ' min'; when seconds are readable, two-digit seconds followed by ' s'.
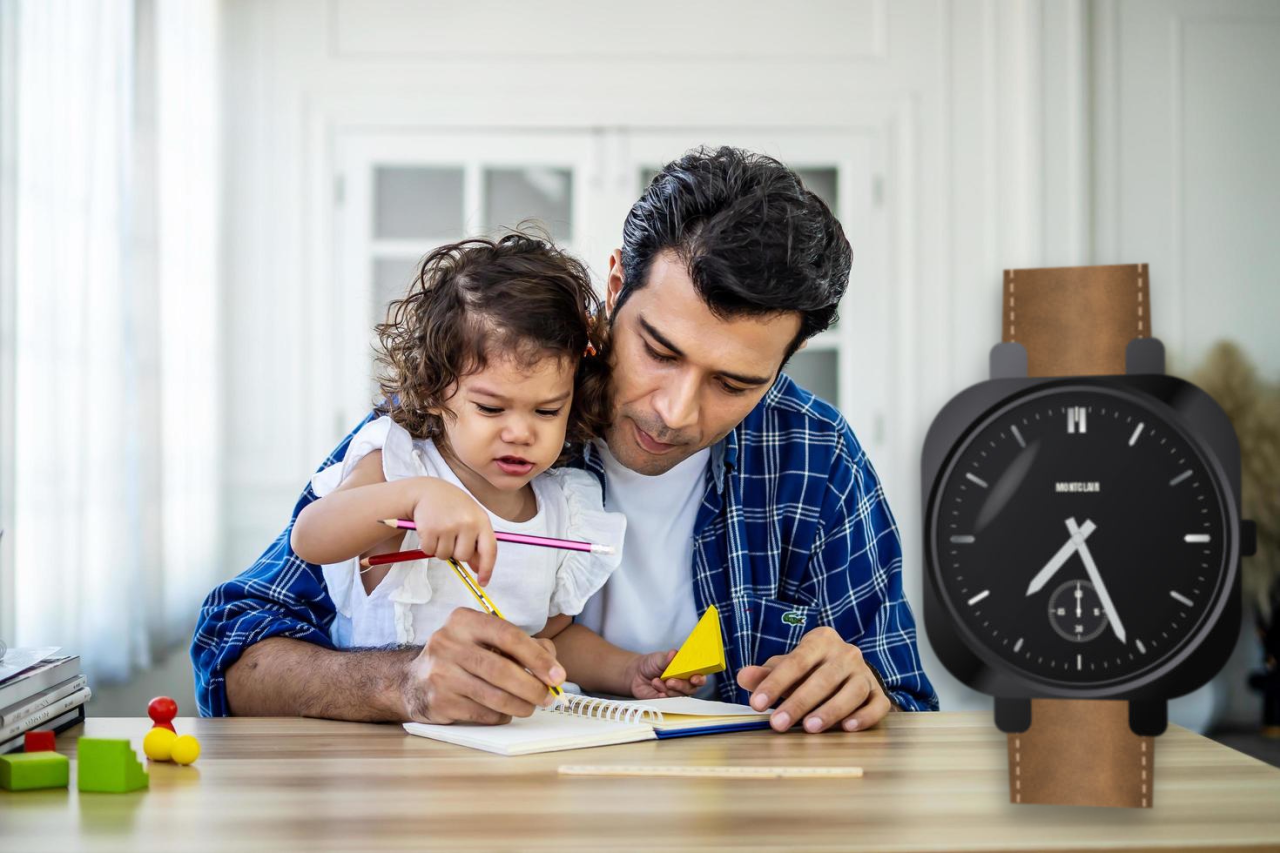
7 h 26 min
